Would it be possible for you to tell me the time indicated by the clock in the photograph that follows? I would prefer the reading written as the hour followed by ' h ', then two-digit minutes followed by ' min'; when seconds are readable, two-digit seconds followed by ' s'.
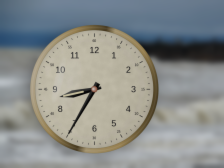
8 h 35 min
